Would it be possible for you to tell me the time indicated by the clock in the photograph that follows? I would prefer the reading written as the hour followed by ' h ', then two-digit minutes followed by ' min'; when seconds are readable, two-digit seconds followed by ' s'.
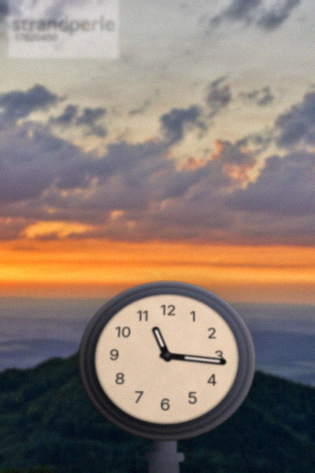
11 h 16 min
